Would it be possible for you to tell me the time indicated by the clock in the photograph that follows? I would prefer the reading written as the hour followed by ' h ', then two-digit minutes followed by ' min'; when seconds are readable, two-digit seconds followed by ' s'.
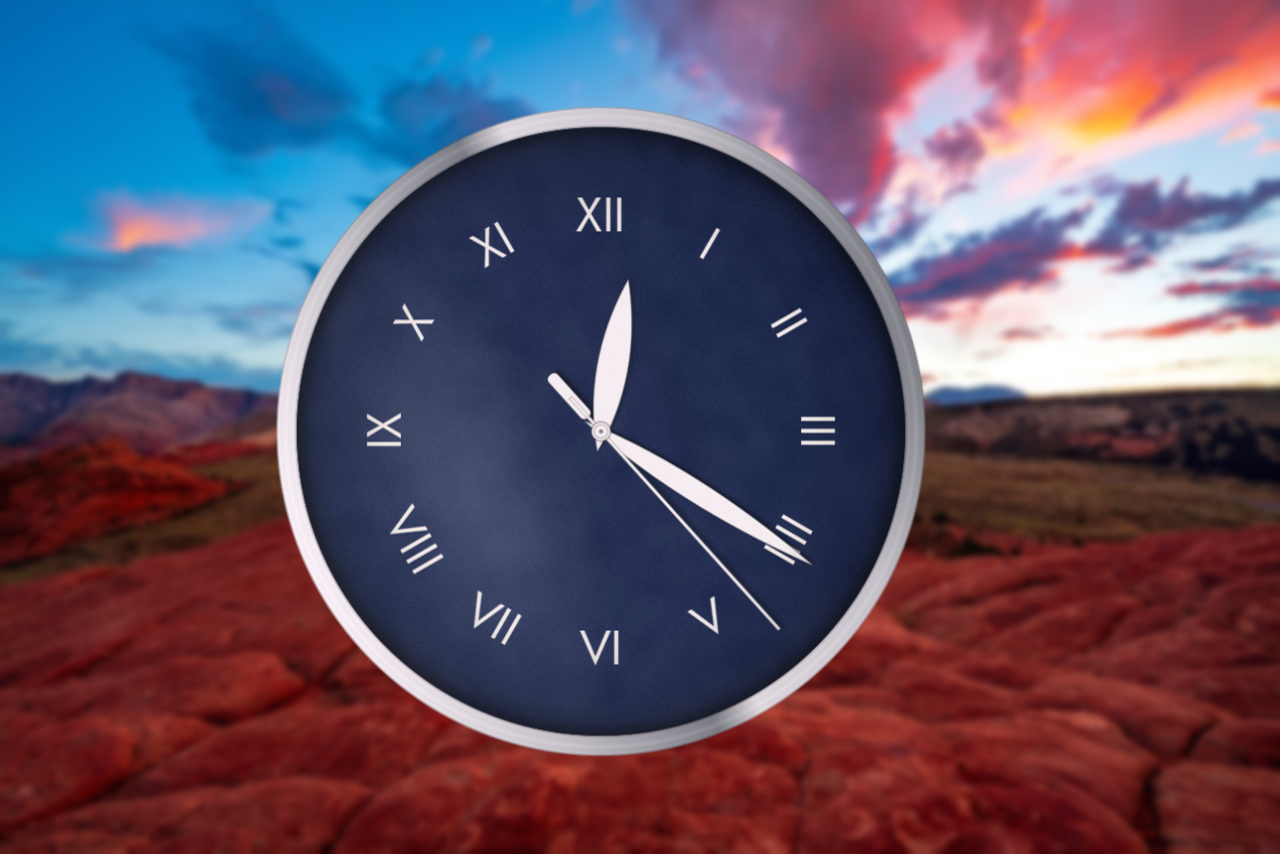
12 h 20 min 23 s
